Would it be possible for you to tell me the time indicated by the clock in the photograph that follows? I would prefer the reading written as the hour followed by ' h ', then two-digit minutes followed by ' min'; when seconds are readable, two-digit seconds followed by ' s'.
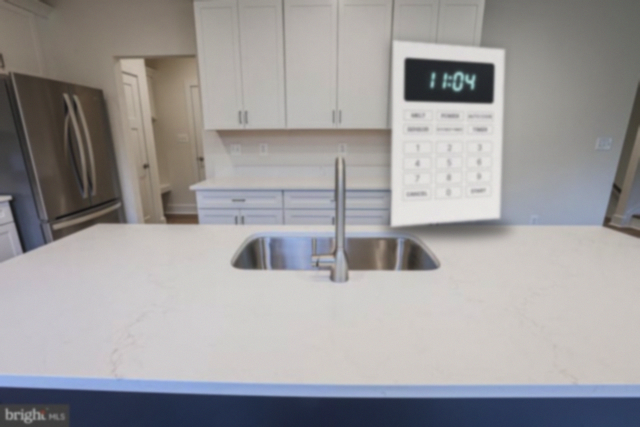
11 h 04 min
